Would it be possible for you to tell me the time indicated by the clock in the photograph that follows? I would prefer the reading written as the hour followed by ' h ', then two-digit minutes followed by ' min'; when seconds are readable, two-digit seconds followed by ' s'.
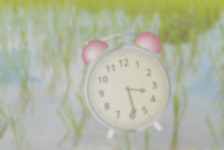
3 h 29 min
